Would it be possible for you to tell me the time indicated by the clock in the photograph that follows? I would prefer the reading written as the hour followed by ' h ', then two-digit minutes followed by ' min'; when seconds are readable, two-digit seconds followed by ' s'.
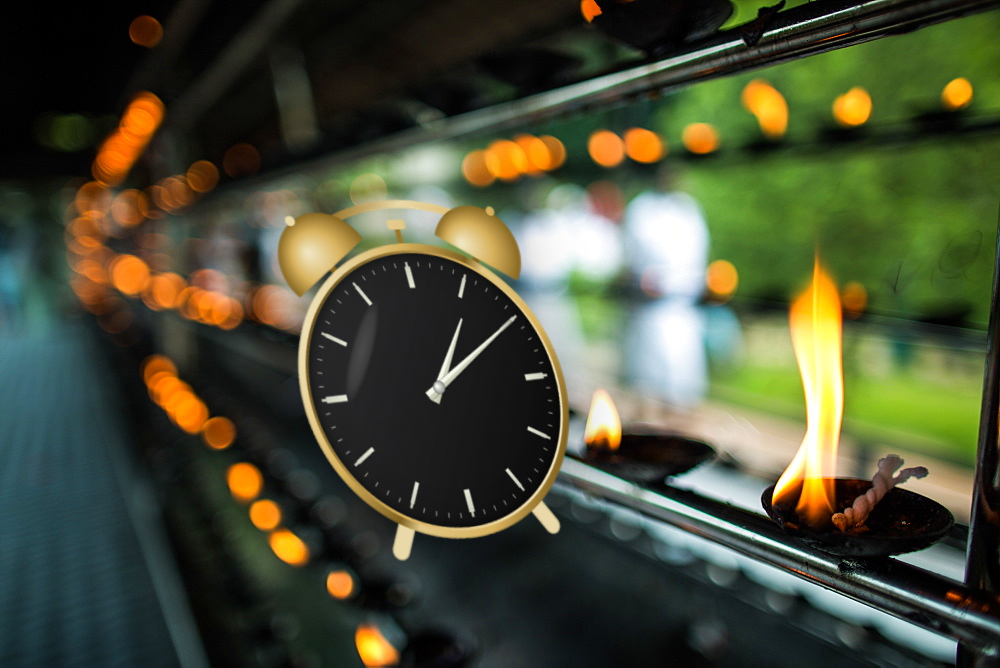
1 h 10 min
